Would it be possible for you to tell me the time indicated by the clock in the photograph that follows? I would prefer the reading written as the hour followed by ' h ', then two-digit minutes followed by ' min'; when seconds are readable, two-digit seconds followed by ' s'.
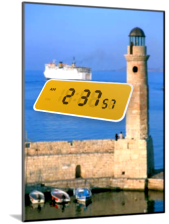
2 h 37 min 57 s
